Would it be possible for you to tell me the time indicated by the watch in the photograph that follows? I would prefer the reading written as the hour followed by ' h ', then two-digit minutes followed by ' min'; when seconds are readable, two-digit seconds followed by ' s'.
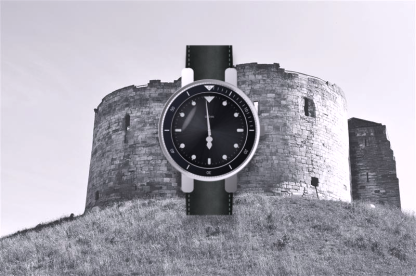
5 h 59 min
